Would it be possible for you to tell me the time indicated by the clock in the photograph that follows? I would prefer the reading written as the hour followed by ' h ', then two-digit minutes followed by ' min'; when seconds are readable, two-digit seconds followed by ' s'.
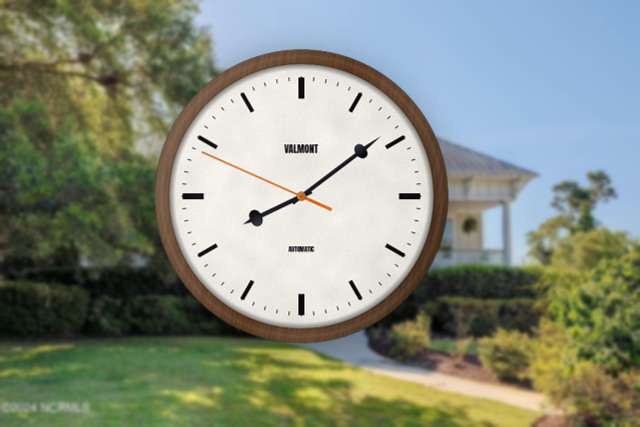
8 h 08 min 49 s
